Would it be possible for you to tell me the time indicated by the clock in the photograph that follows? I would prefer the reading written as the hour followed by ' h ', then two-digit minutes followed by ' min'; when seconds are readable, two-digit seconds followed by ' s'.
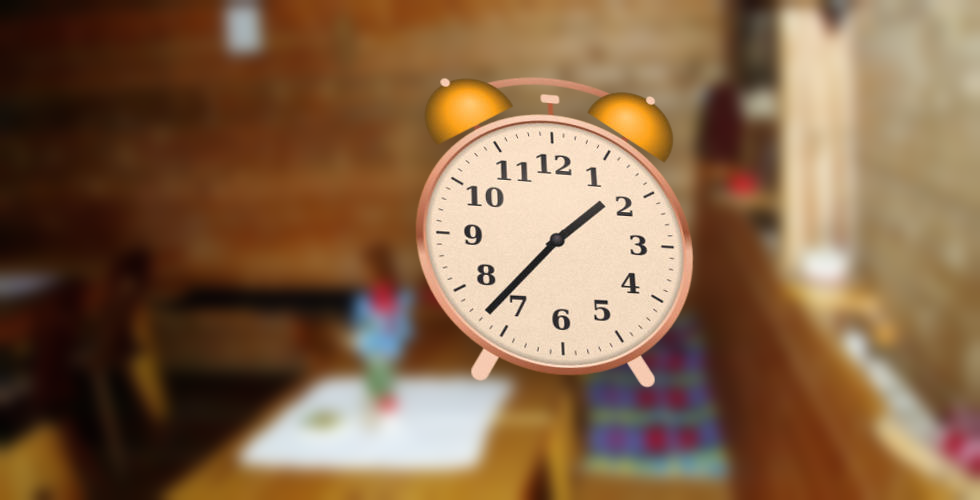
1 h 37 min
